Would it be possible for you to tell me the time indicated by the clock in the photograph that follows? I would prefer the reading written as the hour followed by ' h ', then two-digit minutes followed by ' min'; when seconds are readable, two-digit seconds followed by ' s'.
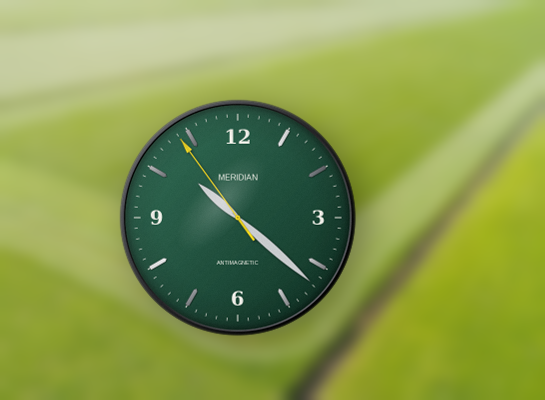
10 h 21 min 54 s
